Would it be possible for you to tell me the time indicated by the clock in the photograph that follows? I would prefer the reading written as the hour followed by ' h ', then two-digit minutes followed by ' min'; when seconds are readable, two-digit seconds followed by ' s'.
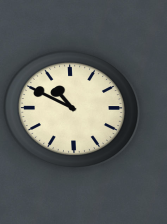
10 h 50 min
